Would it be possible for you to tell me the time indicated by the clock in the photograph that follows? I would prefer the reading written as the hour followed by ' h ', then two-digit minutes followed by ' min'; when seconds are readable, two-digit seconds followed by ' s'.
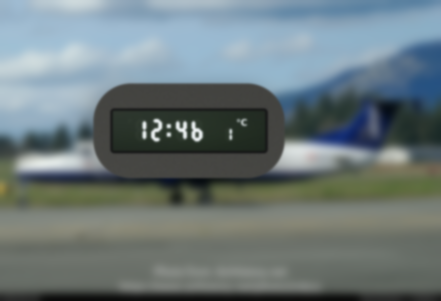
12 h 46 min
